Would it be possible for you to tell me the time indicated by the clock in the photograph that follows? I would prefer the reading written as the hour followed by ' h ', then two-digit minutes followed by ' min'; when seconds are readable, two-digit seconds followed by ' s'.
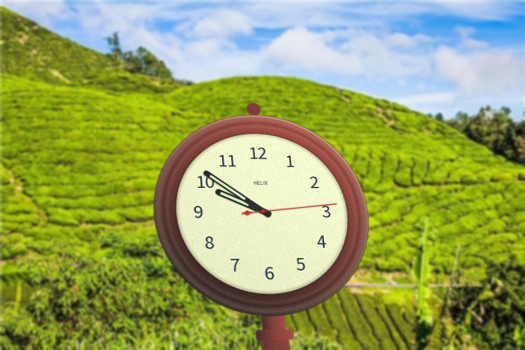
9 h 51 min 14 s
